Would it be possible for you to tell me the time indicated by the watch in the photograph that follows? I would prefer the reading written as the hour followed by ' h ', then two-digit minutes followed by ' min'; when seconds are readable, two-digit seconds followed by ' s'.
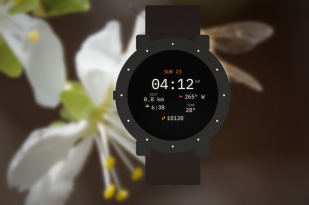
4 h 12 min
